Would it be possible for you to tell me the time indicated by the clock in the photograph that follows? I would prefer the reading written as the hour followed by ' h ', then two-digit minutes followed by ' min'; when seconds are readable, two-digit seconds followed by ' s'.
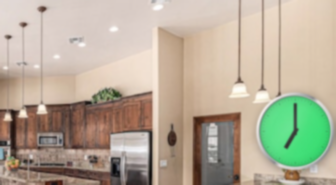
7 h 00 min
